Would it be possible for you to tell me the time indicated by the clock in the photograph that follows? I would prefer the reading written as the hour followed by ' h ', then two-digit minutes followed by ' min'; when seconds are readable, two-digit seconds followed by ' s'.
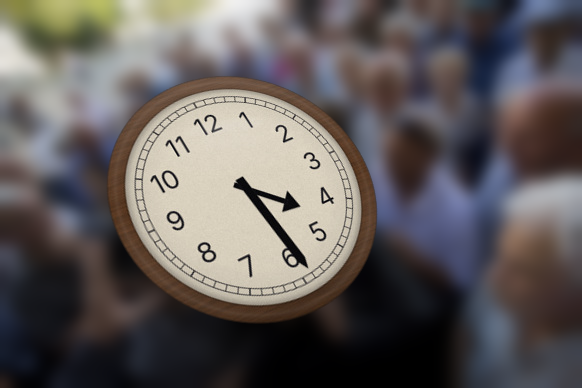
4 h 29 min
